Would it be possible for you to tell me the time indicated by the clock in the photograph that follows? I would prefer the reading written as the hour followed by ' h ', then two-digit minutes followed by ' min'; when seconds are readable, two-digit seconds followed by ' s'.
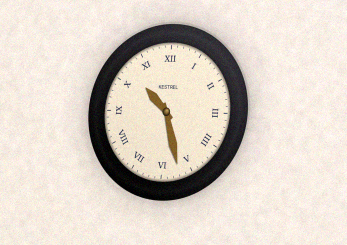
10 h 27 min
